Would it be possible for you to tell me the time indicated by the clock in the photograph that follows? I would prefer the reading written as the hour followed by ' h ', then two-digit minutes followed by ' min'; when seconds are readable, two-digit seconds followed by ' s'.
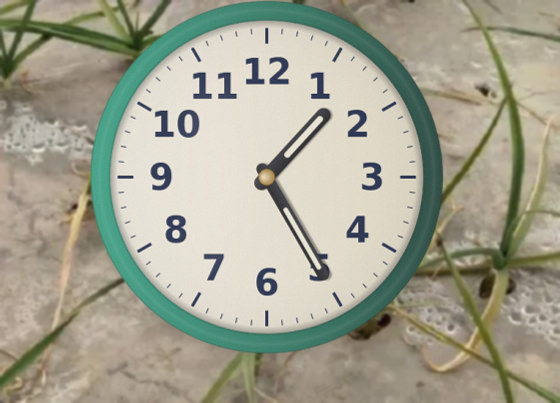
1 h 25 min
